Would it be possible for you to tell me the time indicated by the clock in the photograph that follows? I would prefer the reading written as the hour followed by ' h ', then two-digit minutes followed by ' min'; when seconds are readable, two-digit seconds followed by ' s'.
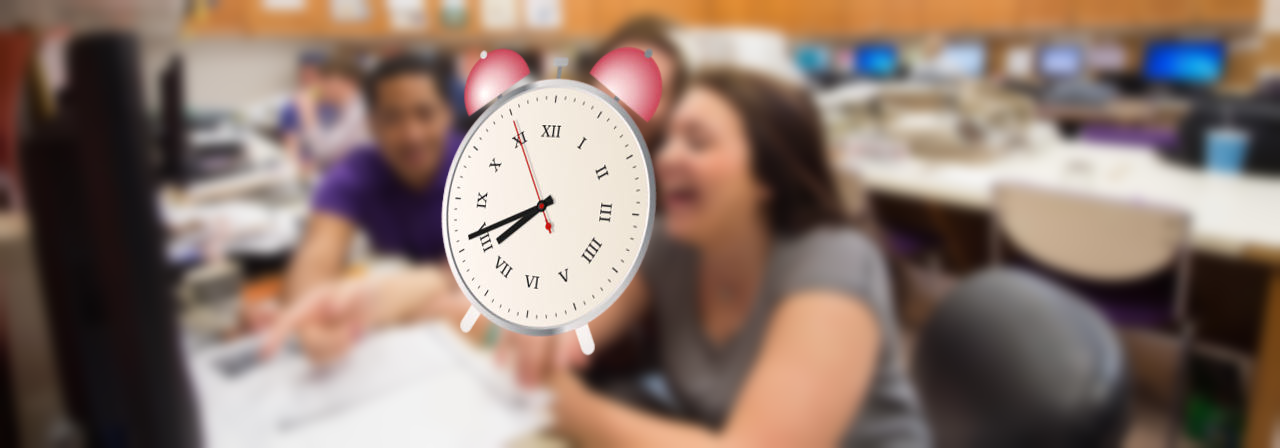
7 h 40 min 55 s
